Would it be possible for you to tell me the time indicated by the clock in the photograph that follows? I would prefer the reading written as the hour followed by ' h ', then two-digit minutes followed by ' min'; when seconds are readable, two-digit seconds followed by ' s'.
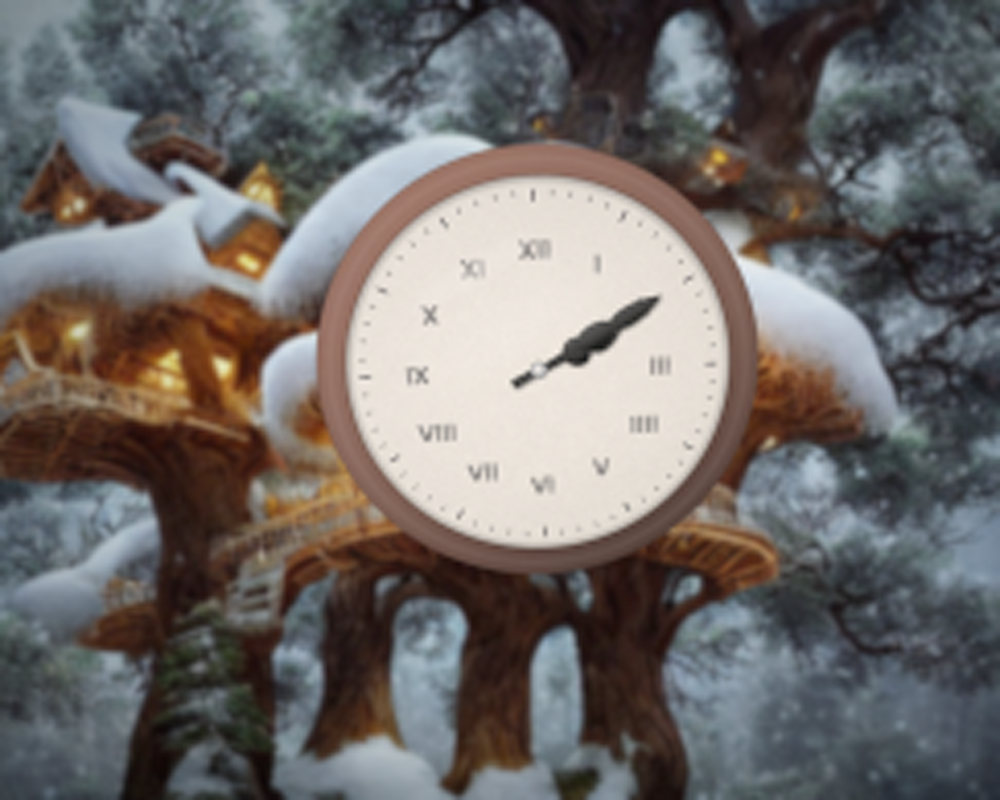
2 h 10 min
